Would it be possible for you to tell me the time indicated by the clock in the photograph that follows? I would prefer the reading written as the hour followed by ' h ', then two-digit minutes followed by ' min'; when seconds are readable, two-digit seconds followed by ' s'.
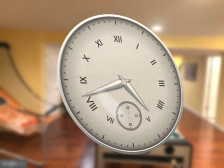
4 h 42 min
